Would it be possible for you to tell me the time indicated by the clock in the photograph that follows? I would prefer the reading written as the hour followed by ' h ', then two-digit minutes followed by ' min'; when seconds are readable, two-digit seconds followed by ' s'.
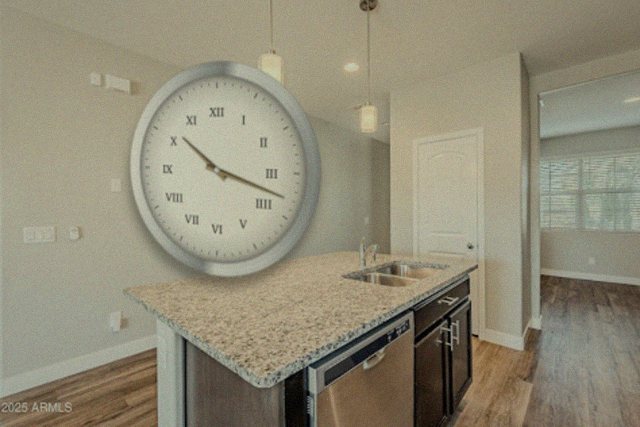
10 h 18 min
